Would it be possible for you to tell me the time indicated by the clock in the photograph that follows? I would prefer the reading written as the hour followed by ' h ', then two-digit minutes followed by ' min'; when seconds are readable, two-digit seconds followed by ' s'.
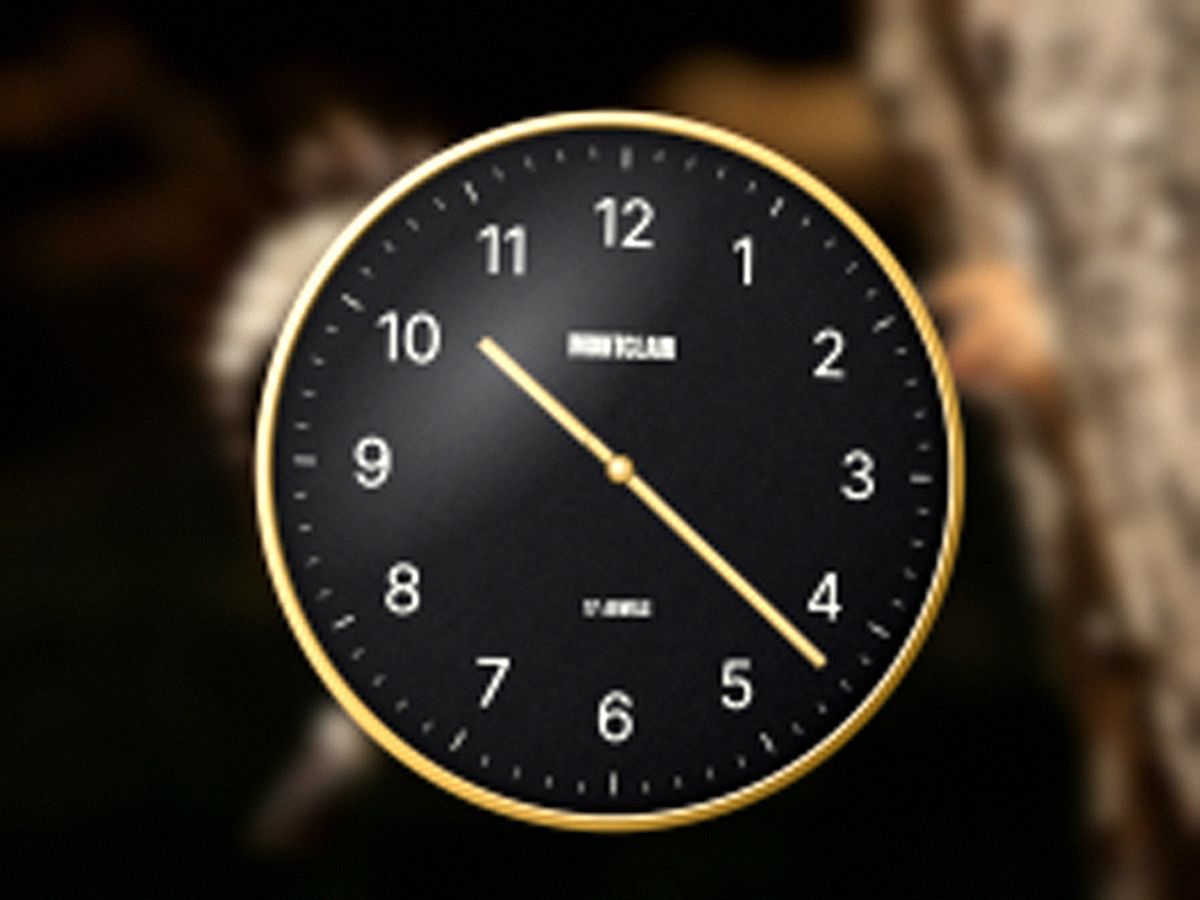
10 h 22 min
